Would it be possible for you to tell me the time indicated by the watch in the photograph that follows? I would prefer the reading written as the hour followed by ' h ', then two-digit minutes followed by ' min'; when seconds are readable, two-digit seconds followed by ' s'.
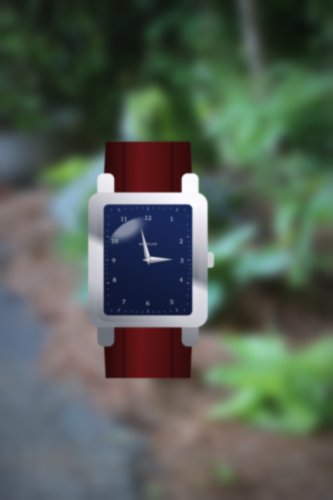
2 h 58 min
